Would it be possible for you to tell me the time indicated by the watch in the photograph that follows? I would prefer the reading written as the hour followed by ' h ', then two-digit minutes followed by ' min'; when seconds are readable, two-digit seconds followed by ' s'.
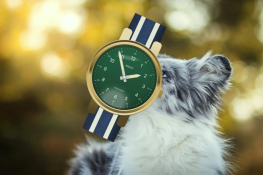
1 h 54 min
